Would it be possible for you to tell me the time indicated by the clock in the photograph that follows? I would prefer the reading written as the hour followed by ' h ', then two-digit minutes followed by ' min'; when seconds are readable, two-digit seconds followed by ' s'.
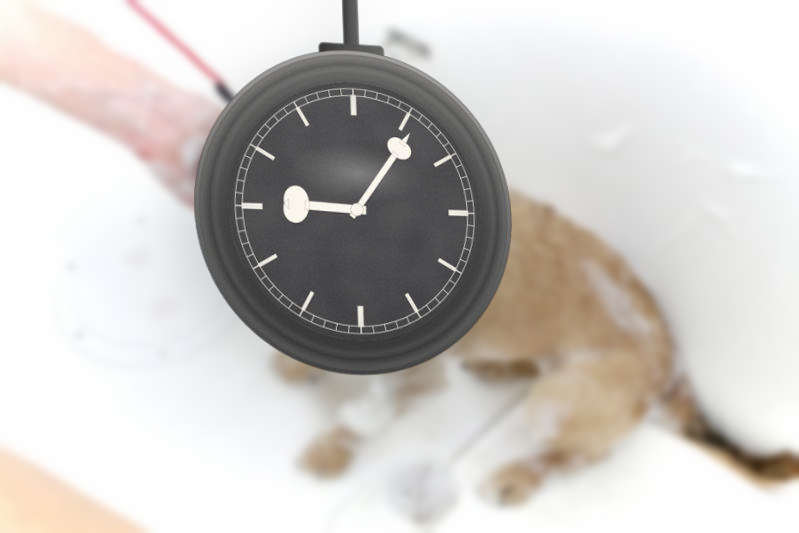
9 h 06 min
